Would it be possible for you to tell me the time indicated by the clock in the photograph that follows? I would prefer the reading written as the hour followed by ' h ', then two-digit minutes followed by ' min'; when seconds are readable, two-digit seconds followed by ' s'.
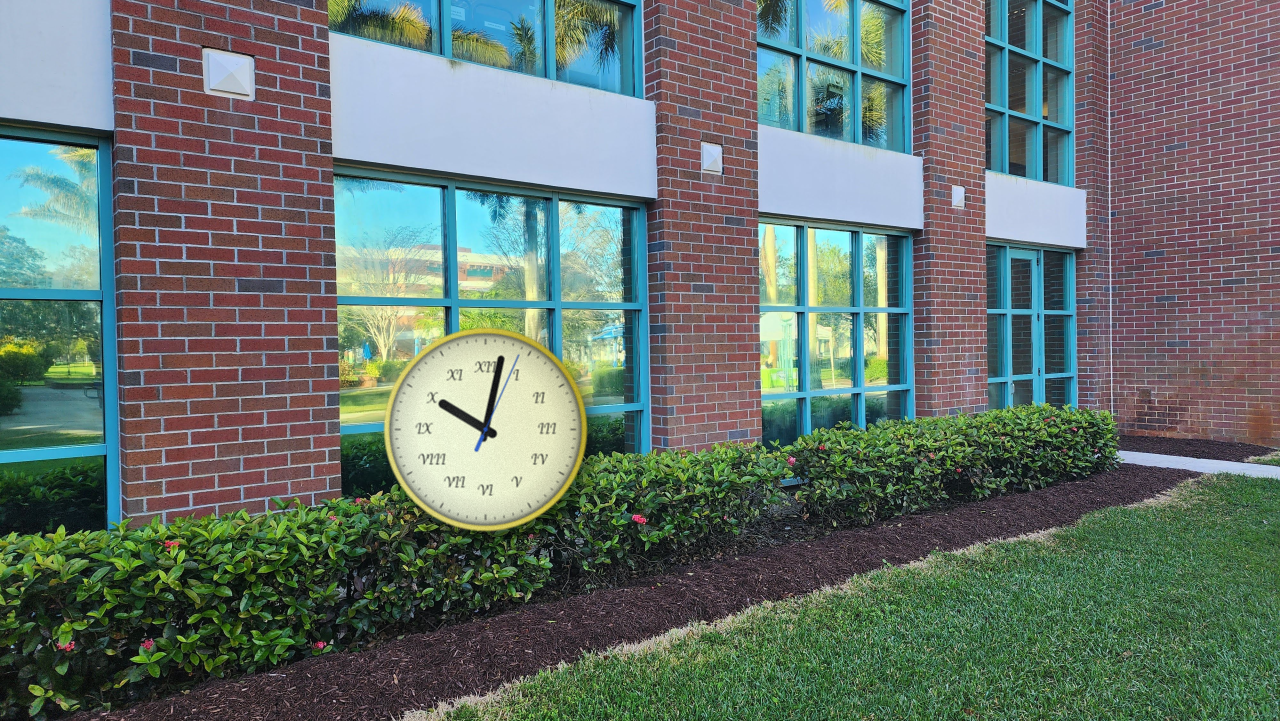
10 h 02 min 04 s
